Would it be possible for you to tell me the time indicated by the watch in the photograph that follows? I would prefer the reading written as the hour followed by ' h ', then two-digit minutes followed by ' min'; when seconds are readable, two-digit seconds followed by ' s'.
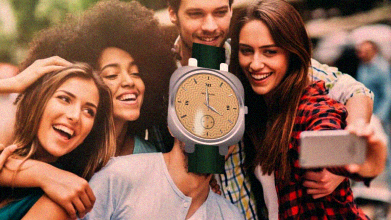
3 h 59 min
